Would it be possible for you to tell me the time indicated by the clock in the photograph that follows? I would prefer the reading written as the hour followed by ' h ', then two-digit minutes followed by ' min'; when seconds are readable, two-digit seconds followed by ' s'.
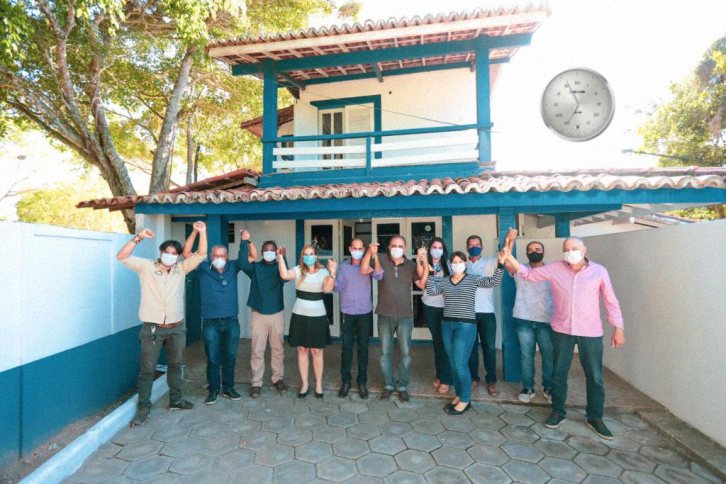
6 h 56 min
